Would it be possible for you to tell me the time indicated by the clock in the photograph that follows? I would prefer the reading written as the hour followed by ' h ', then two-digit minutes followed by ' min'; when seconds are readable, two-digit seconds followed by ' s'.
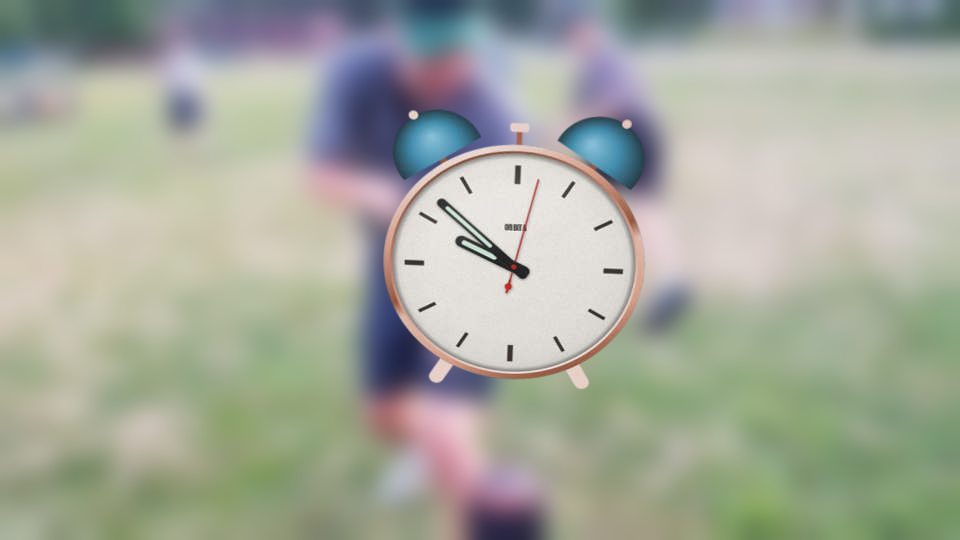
9 h 52 min 02 s
